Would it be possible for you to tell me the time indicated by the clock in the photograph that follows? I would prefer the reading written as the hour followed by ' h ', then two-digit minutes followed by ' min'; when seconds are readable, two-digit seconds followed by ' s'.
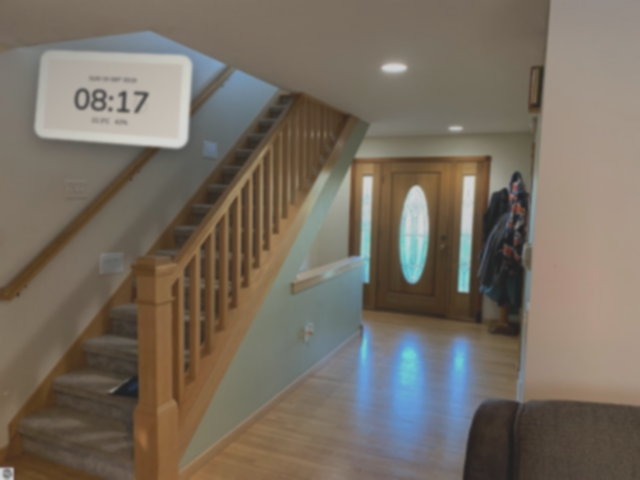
8 h 17 min
